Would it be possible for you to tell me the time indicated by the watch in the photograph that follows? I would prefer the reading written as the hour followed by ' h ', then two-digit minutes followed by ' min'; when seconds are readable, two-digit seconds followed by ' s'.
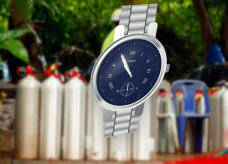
10 h 55 min
